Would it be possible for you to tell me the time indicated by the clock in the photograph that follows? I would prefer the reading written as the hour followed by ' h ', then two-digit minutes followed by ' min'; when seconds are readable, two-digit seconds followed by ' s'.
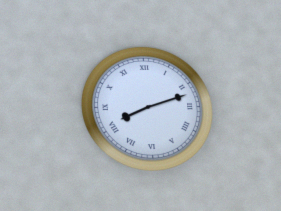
8 h 12 min
